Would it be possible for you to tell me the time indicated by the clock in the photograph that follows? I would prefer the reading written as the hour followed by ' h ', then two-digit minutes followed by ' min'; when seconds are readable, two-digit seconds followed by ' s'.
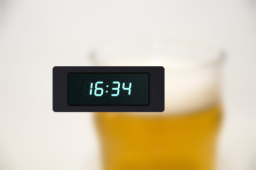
16 h 34 min
